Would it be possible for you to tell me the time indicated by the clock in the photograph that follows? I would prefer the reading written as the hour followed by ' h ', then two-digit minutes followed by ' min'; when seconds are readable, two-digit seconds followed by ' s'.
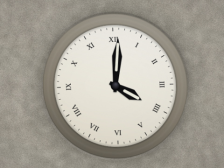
4 h 01 min
